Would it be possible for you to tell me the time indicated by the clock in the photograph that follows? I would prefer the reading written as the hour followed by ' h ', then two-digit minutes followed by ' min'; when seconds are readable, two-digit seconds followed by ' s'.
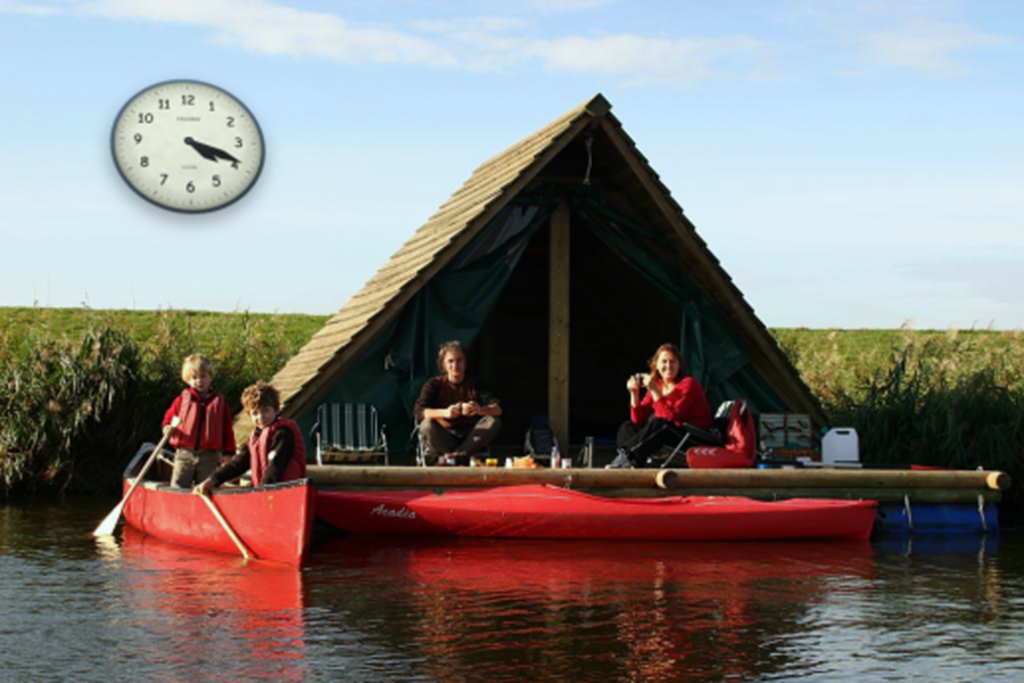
4 h 19 min
